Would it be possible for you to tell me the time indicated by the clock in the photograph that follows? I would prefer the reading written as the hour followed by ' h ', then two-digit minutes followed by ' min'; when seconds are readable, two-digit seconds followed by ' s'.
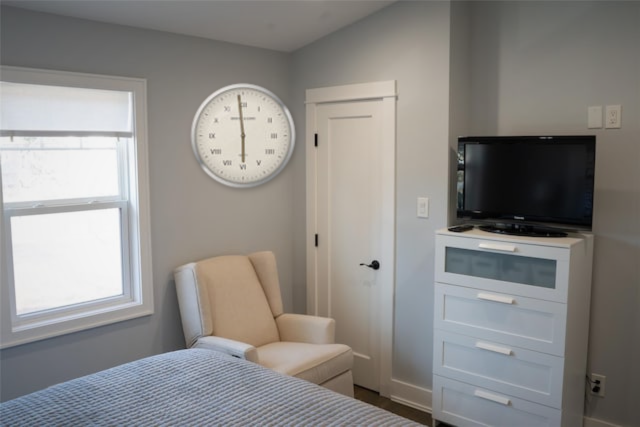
5 h 59 min
